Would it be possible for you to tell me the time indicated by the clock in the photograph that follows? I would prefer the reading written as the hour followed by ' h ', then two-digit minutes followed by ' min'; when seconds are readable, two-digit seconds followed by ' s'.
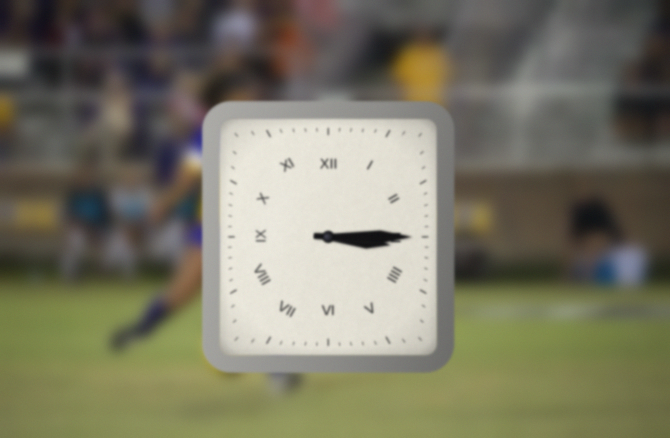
3 h 15 min
